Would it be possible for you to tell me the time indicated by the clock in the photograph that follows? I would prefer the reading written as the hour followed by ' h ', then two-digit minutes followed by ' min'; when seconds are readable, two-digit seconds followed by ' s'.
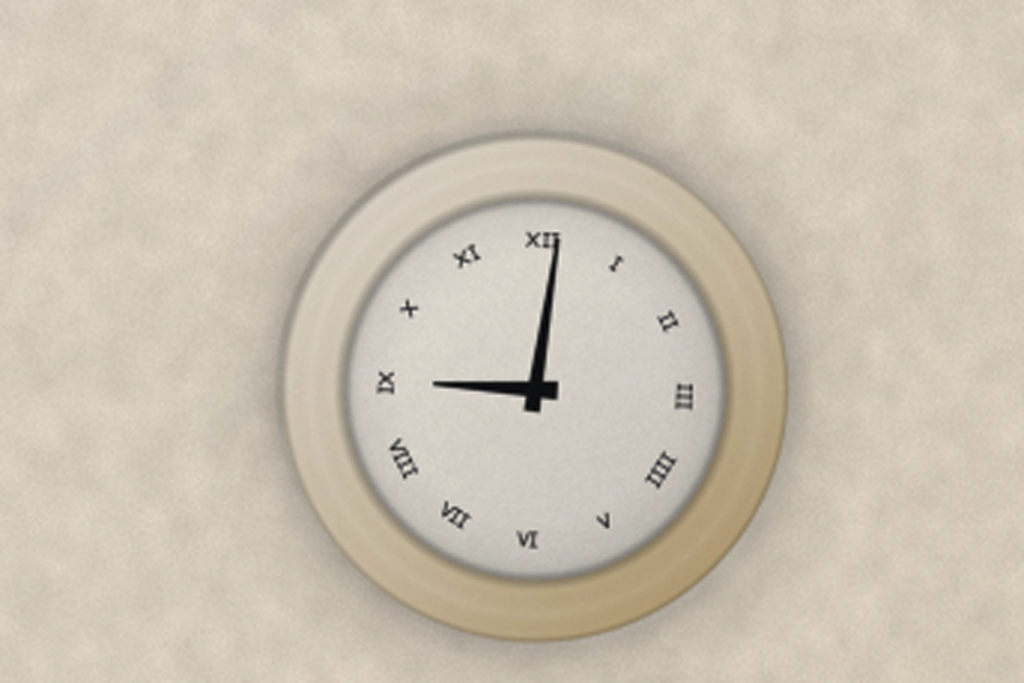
9 h 01 min
